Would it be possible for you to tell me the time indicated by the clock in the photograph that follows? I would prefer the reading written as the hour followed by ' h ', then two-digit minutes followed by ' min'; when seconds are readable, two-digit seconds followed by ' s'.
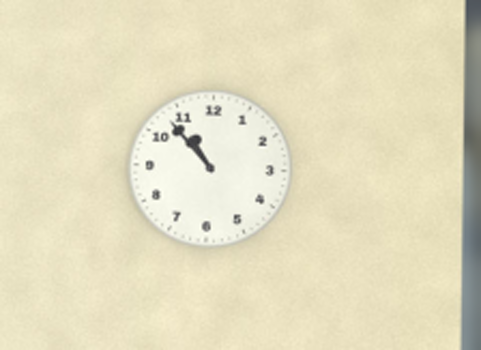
10 h 53 min
